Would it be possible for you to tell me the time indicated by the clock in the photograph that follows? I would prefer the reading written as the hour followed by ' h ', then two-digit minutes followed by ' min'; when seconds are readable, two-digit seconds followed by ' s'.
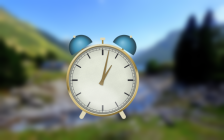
1 h 02 min
